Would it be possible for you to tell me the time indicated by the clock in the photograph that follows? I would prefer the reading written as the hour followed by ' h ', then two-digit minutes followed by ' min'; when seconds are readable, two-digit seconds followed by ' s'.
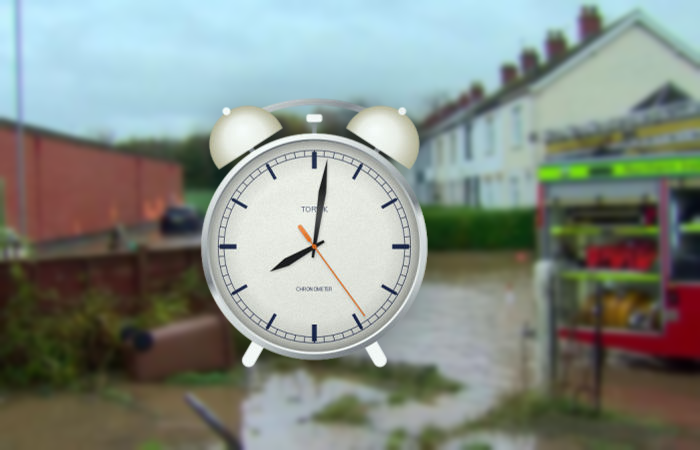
8 h 01 min 24 s
